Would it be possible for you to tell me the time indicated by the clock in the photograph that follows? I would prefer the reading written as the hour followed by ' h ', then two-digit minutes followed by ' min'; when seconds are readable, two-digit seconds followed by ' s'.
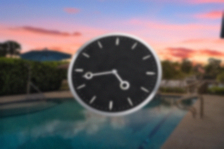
4 h 43 min
